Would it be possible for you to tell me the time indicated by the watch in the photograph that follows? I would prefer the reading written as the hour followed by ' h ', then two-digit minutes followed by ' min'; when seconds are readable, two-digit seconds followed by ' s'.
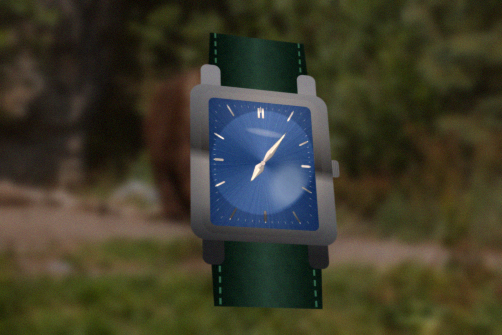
7 h 06 min
